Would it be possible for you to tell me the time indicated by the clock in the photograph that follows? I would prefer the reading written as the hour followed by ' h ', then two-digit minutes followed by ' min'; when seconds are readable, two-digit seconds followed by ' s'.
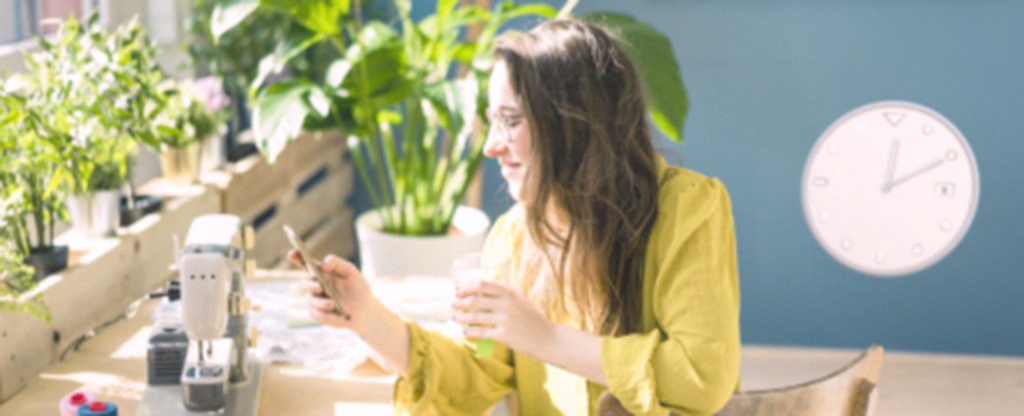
12 h 10 min
